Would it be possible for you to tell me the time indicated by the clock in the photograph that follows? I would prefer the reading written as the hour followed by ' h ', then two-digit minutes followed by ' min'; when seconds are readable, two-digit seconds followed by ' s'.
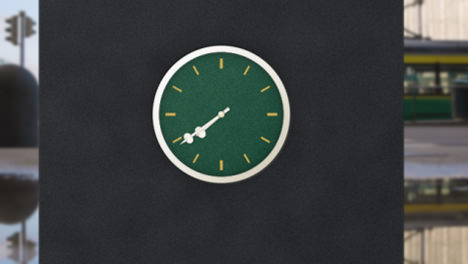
7 h 39 min
